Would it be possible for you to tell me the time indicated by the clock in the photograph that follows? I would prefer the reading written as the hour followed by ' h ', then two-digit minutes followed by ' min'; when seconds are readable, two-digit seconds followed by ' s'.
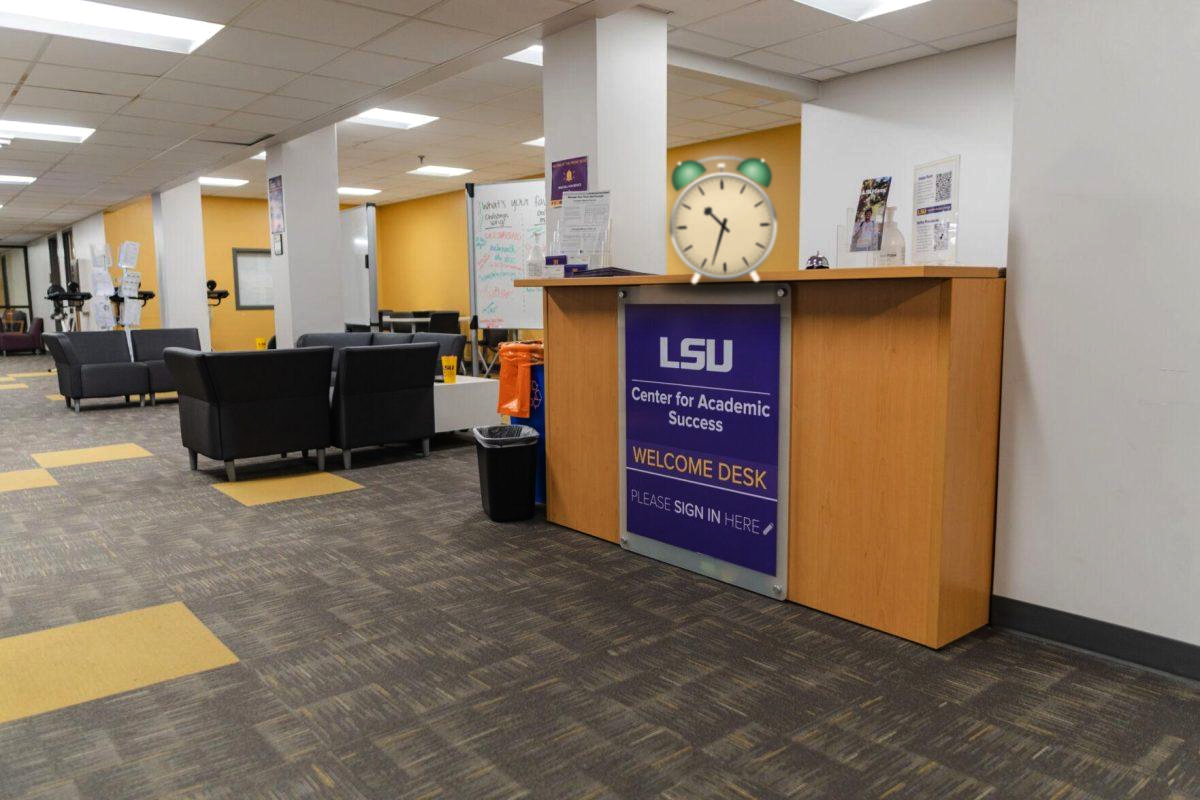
10 h 33 min
